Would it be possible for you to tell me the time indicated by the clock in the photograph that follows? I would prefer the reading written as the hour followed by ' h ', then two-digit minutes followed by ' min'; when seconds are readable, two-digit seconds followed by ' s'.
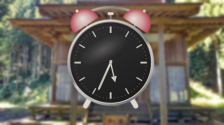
5 h 34 min
